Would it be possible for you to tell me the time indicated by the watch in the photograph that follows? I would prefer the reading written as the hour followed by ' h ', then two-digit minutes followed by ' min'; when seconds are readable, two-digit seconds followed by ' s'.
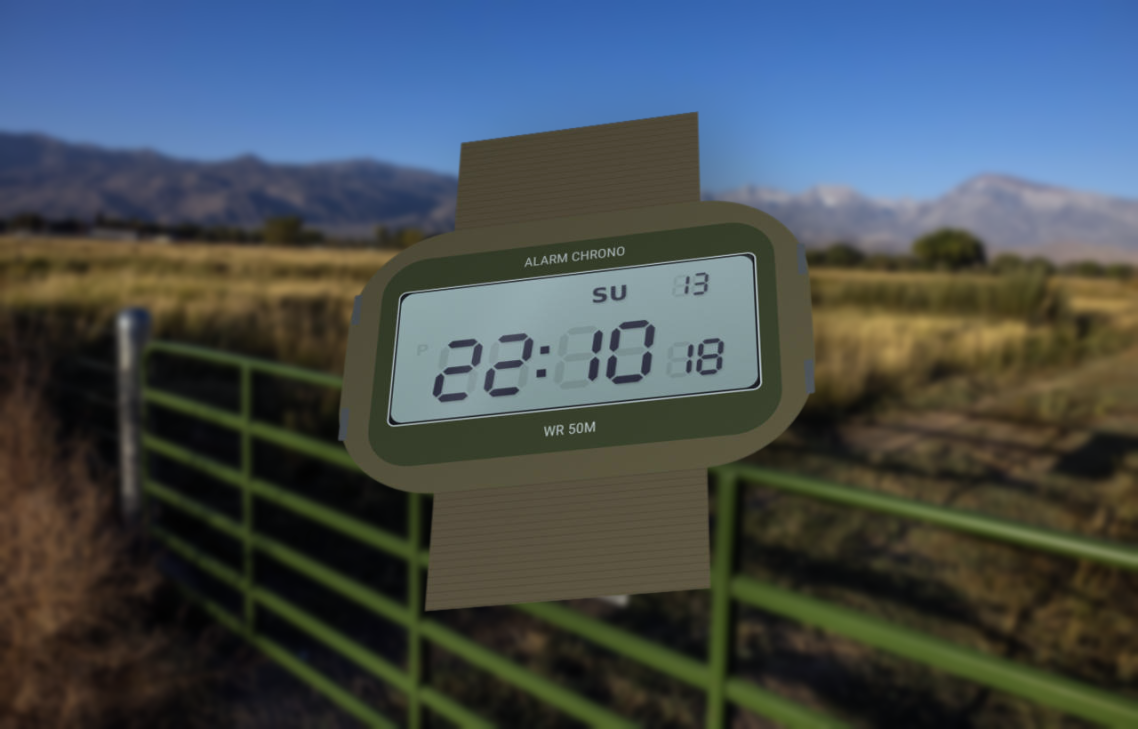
22 h 10 min 18 s
